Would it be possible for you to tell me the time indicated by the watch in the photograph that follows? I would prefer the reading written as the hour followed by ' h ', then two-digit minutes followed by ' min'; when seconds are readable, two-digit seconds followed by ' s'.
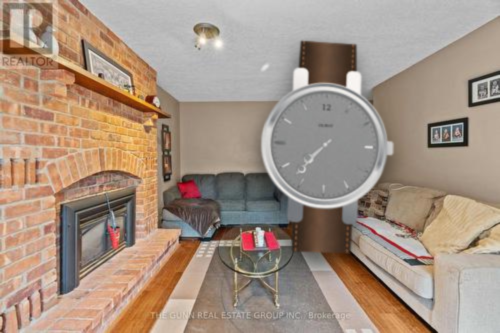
7 h 37 min
